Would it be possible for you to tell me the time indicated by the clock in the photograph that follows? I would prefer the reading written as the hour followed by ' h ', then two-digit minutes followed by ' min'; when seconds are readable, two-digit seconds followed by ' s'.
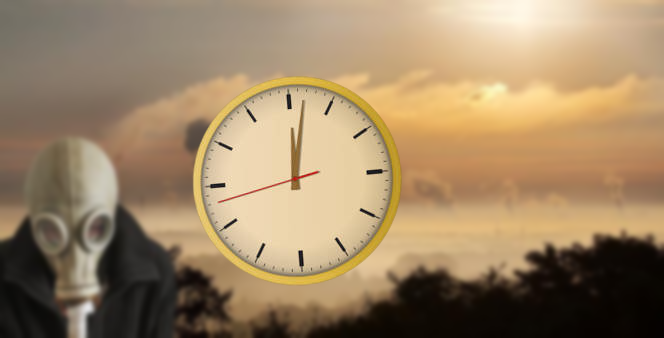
12 h 01 min 43 s
